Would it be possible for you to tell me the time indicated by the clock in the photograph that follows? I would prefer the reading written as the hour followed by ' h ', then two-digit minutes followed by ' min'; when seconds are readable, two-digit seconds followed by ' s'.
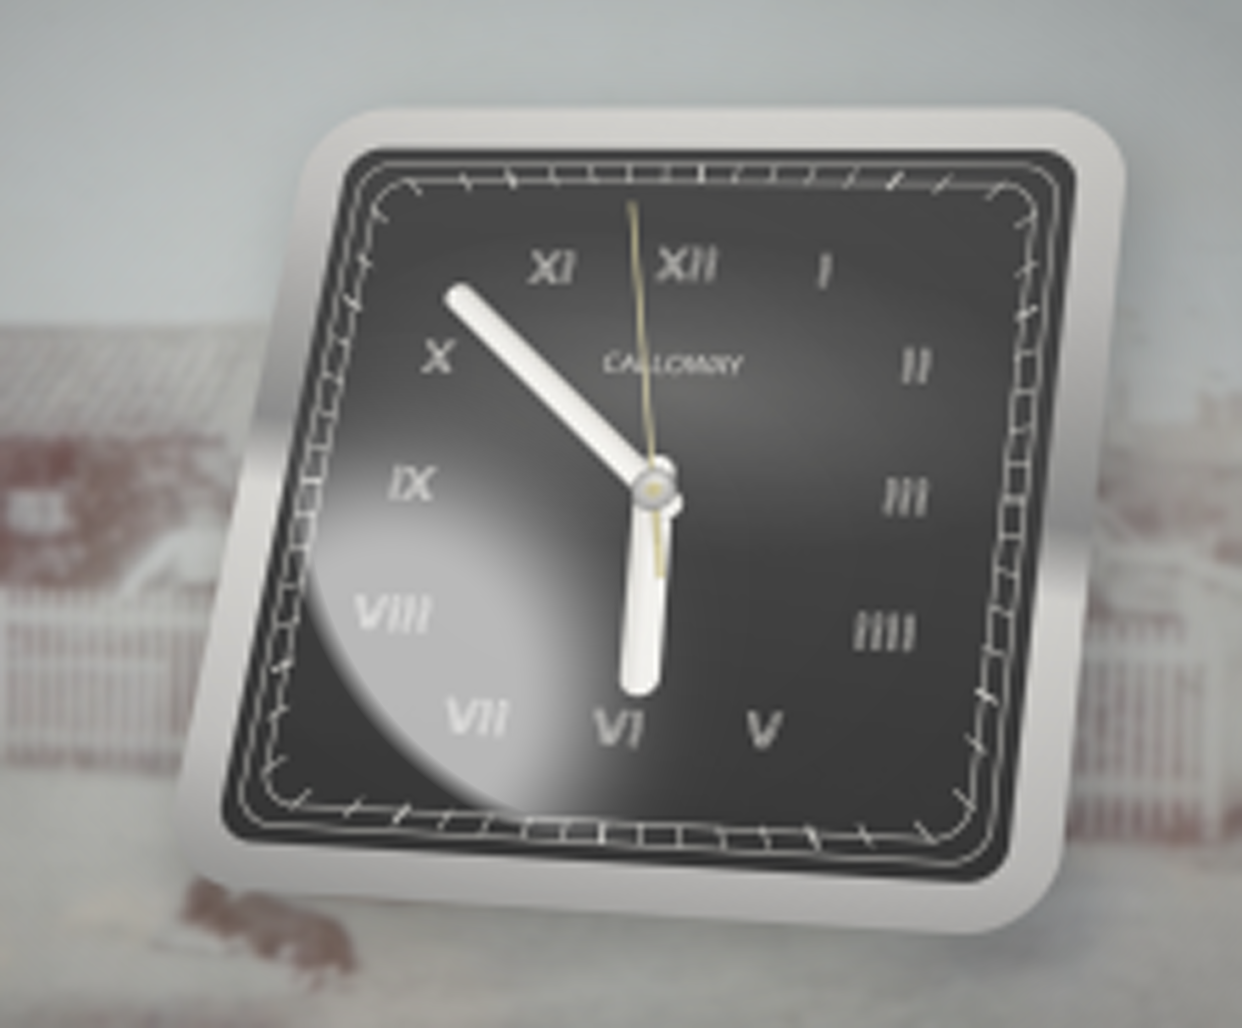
5 h 51 min 58 s
